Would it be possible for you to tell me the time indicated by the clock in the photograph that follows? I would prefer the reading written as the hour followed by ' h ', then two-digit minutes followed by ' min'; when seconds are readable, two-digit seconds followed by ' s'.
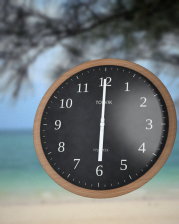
6 h 00 min
